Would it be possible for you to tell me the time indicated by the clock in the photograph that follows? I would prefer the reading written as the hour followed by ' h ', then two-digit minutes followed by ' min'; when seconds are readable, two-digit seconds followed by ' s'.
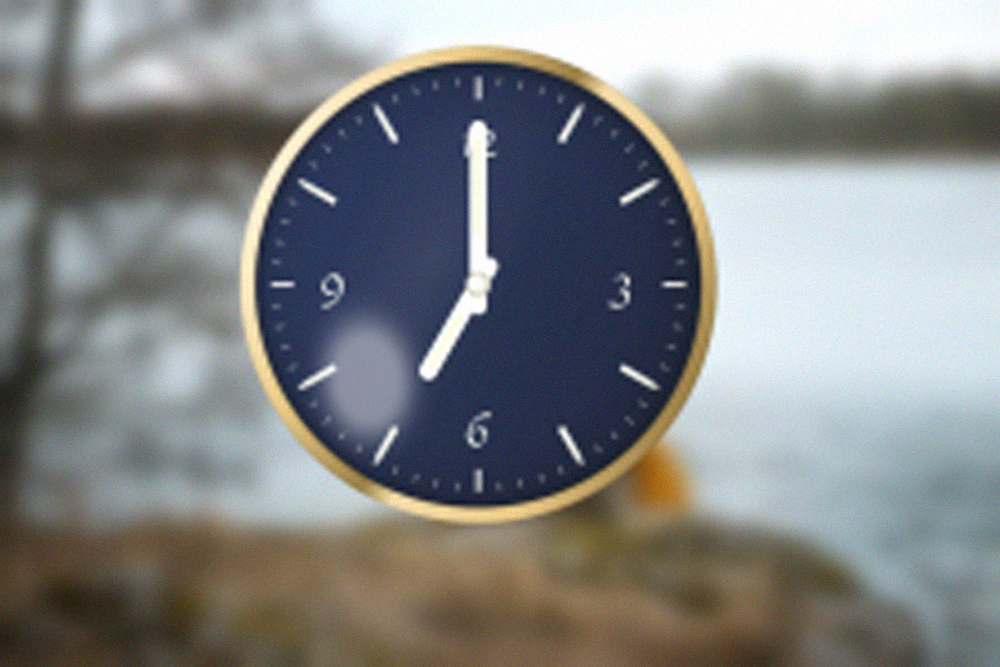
7 h 00 min
